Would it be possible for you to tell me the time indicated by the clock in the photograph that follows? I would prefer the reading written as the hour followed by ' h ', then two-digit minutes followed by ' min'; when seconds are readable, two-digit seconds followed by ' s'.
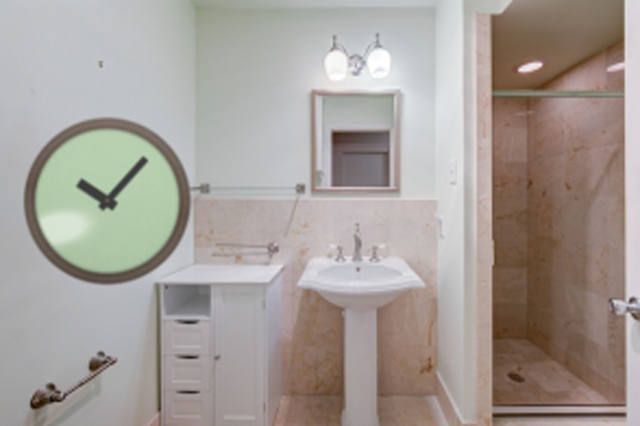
10 h 07 min
